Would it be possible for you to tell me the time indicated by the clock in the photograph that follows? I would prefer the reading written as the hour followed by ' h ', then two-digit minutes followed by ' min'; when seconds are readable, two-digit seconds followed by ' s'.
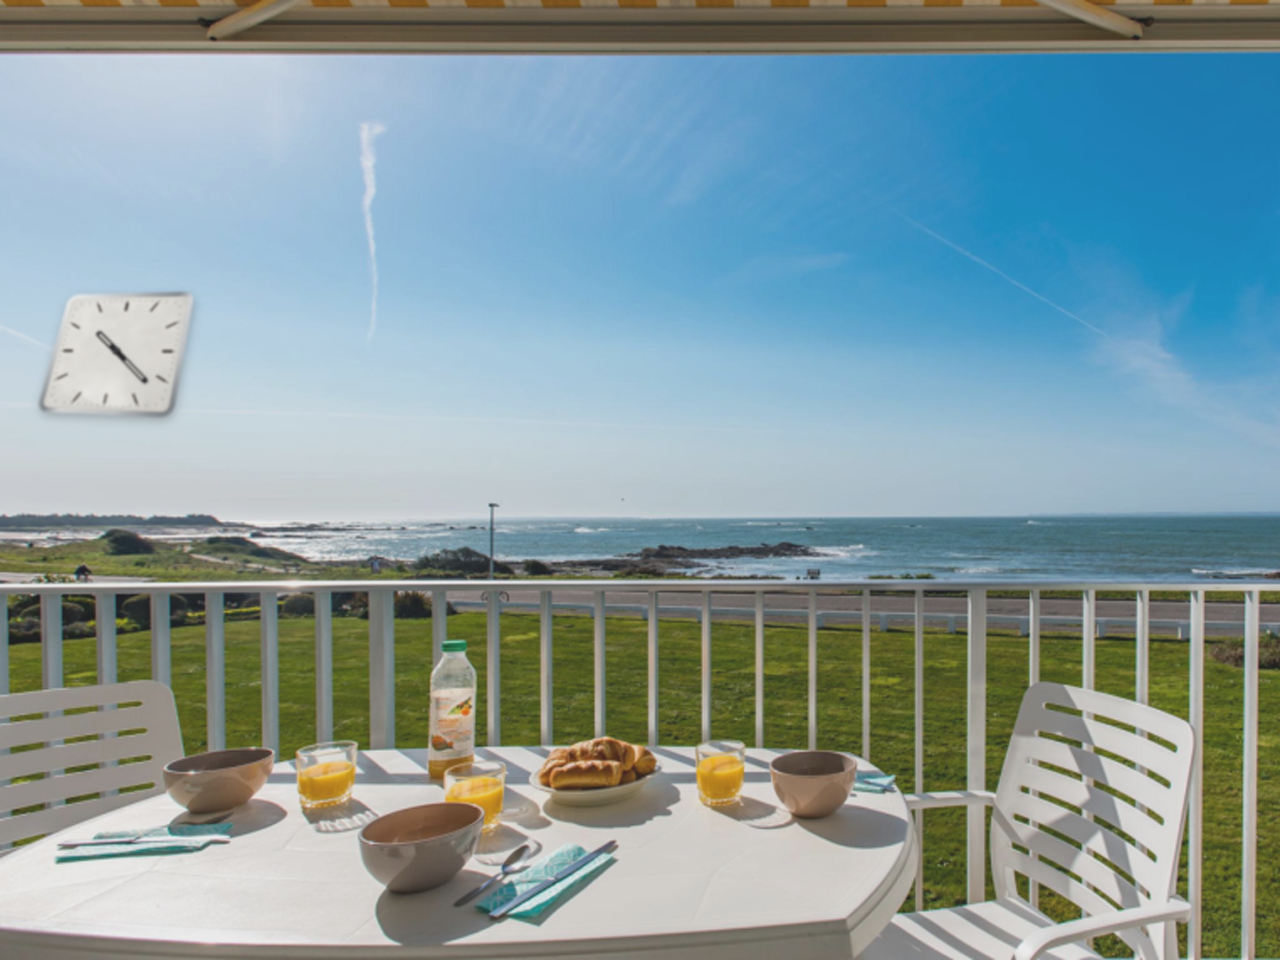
10 h 22 min
